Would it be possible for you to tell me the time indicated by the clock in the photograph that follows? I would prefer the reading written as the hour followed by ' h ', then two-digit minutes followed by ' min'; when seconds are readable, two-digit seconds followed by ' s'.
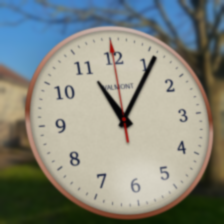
11 h 06 min 00 s
